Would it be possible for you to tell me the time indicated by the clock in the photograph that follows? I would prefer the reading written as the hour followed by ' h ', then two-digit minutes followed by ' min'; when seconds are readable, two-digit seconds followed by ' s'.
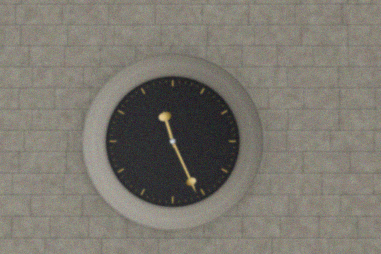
11 h 26 min
